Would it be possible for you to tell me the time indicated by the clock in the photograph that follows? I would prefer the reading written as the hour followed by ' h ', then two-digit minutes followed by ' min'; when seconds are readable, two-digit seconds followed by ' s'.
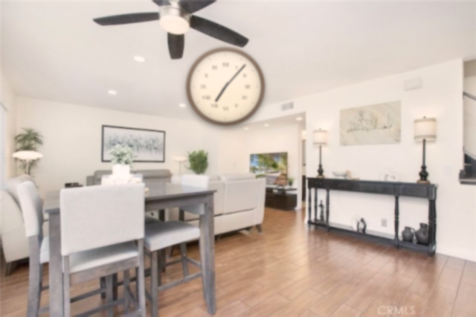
7 h 07 min
